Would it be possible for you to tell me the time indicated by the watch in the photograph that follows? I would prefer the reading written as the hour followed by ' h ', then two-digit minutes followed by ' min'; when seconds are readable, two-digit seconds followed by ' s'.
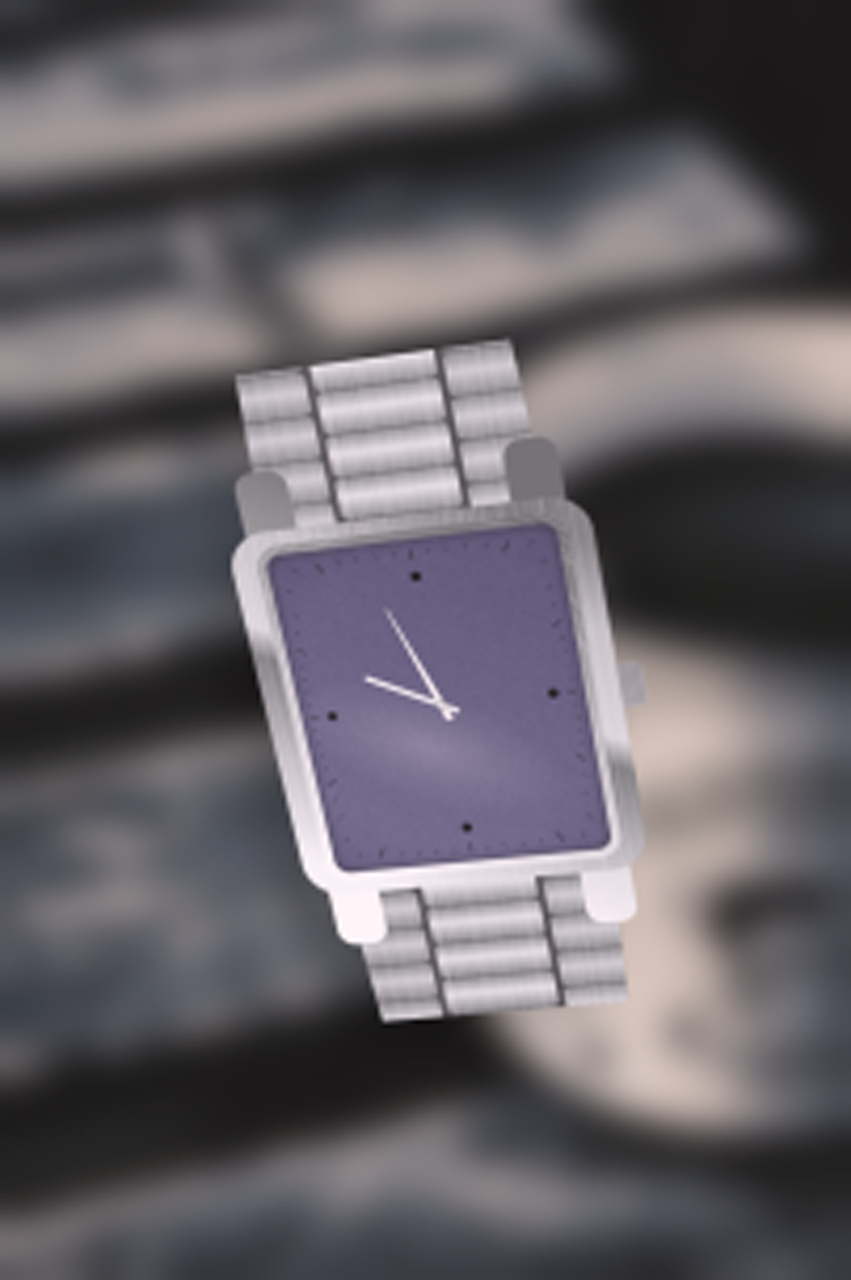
9 h 57 min
